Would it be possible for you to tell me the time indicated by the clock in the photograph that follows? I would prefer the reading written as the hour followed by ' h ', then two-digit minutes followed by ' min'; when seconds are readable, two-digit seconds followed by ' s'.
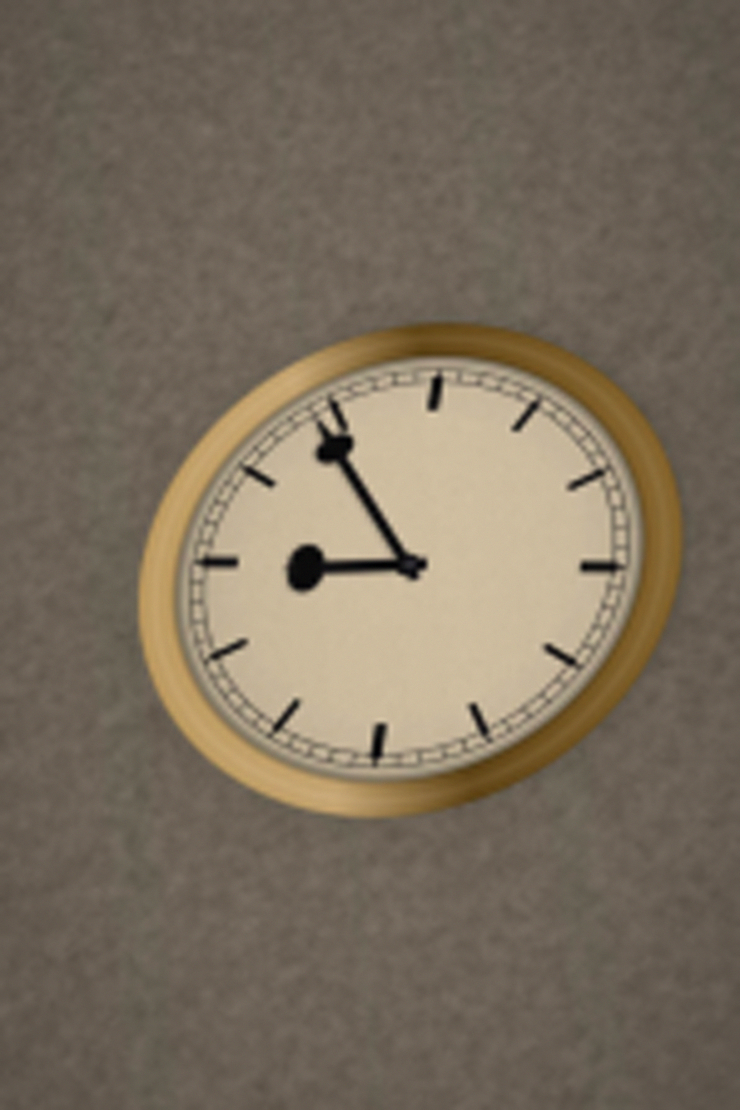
8 h 54 min
